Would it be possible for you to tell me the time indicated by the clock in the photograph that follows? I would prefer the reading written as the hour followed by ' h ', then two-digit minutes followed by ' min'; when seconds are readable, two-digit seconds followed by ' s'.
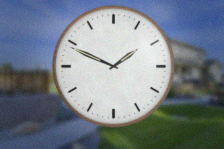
1 h 49 min
